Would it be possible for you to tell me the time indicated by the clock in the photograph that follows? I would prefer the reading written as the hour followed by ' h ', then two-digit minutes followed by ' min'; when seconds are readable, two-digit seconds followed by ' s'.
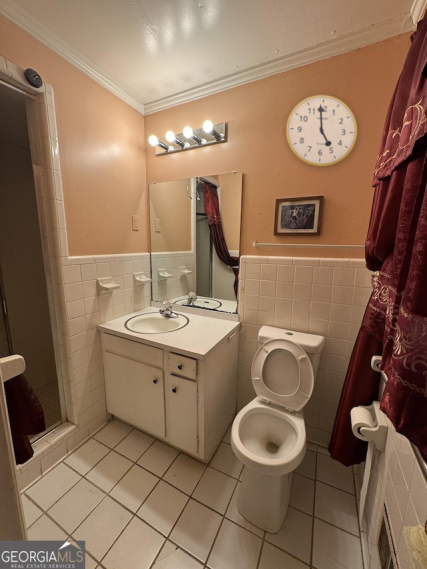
4 h 59 min
